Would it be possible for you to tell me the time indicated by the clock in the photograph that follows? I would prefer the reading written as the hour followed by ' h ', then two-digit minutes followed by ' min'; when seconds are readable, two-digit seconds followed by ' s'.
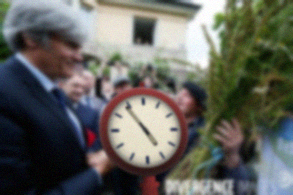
4 h 54 min
